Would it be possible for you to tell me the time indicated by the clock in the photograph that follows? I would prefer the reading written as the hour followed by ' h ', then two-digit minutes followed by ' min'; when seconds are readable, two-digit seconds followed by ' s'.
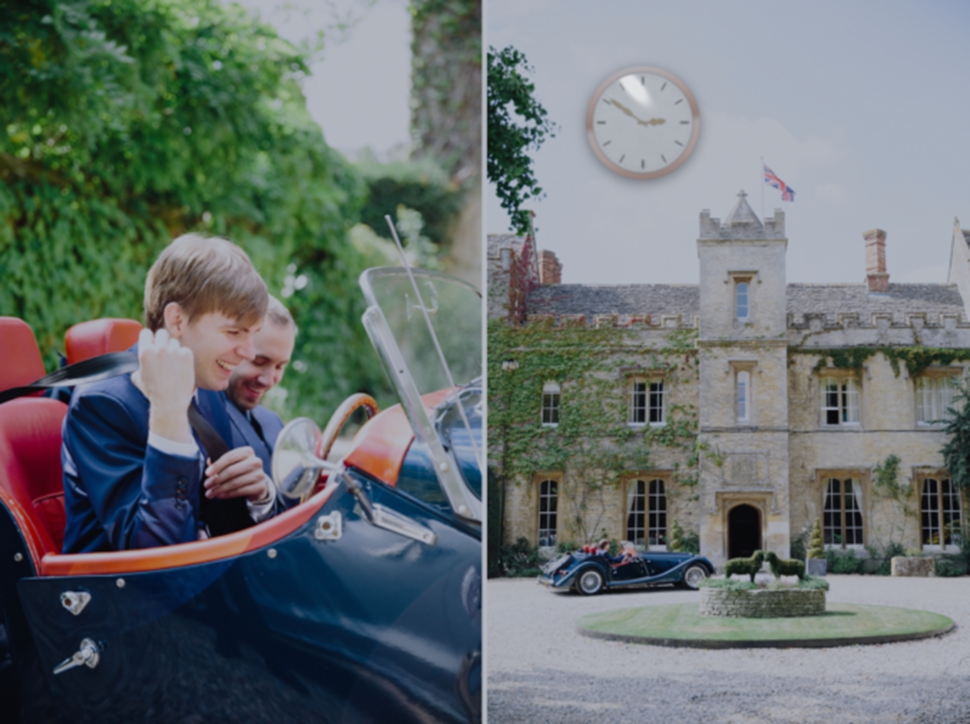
2 h 51 min
